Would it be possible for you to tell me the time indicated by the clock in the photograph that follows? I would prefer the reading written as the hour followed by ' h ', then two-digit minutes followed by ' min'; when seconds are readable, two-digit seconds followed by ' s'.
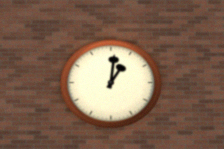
1 h 01 min
